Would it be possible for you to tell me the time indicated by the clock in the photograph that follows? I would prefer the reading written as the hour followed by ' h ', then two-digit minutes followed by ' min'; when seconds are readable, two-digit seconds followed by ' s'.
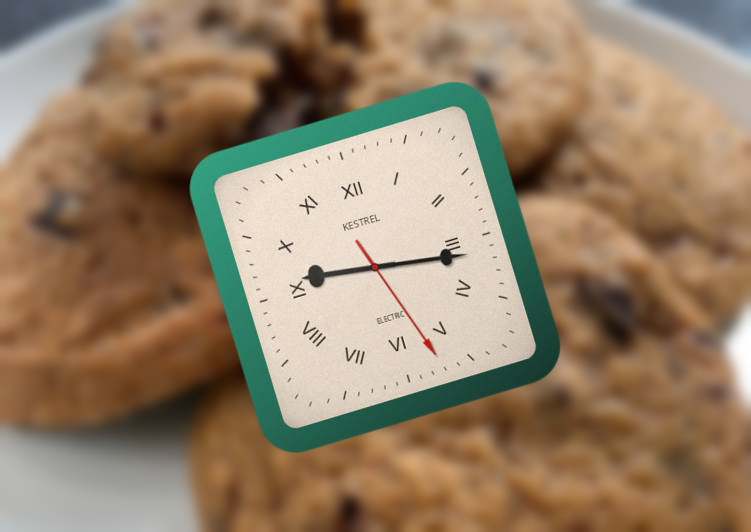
9 h 16 min 27 s
